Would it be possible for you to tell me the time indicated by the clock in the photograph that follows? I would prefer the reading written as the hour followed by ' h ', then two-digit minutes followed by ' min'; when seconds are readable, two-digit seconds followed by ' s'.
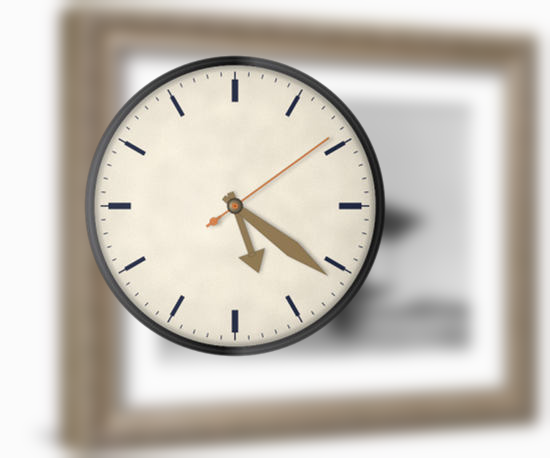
5 h 21 min 09 s
